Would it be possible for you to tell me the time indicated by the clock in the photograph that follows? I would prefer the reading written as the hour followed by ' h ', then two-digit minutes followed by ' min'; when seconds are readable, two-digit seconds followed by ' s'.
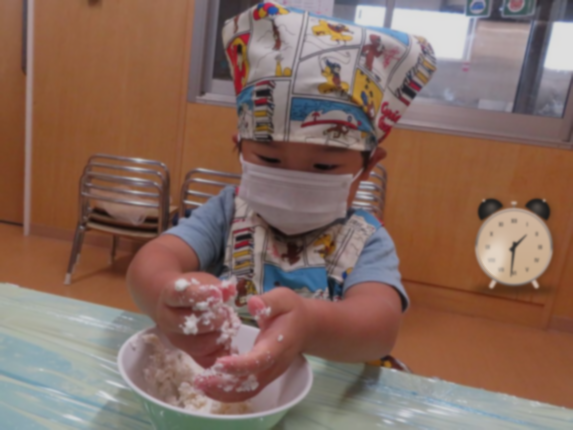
1 h 31 min
